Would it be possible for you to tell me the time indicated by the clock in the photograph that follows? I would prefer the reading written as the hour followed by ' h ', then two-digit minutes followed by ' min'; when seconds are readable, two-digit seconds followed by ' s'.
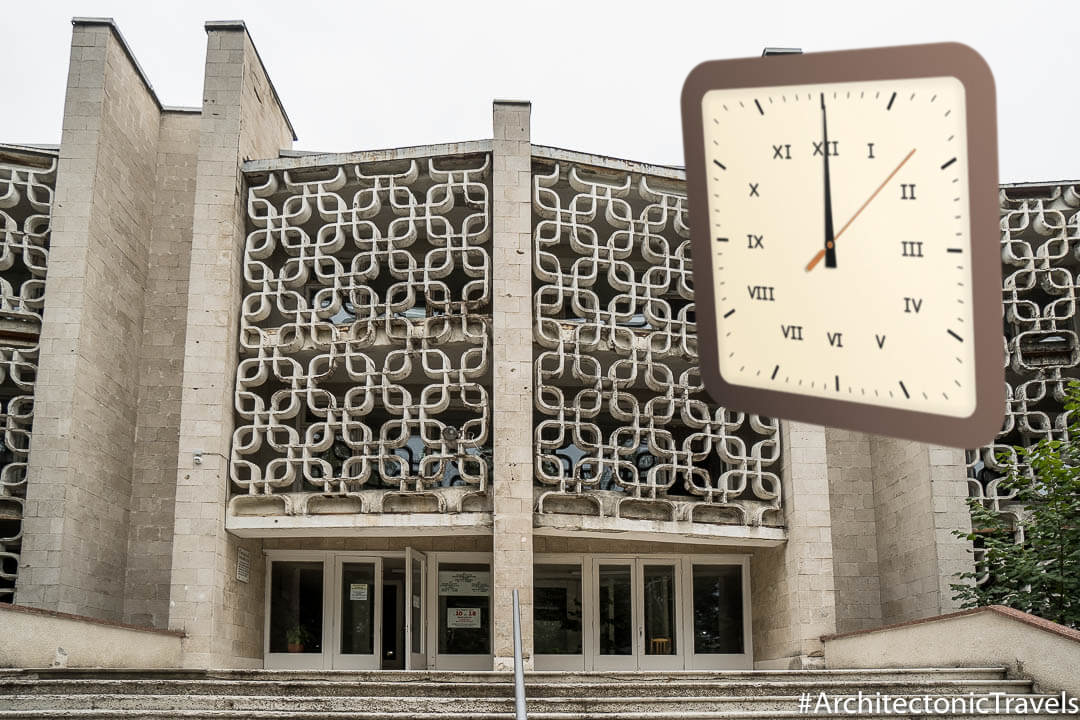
12 h 00 min 08 s
